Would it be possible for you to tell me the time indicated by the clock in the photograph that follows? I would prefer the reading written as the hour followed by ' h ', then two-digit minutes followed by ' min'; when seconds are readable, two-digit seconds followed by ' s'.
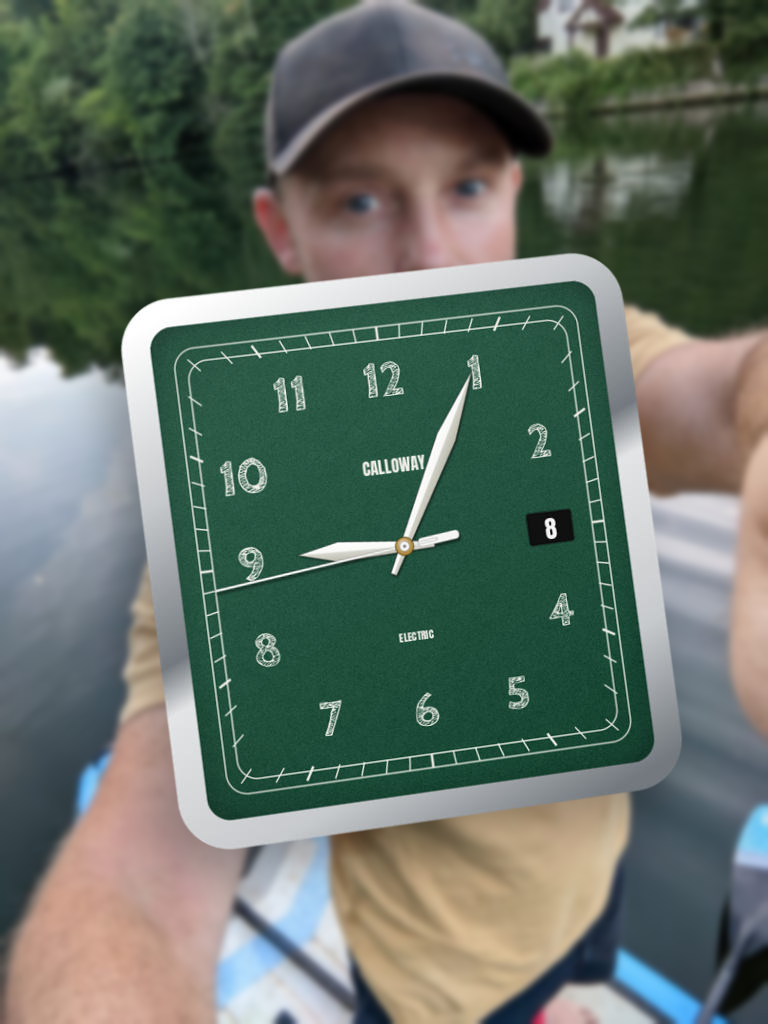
9 h 04 min 44 s
